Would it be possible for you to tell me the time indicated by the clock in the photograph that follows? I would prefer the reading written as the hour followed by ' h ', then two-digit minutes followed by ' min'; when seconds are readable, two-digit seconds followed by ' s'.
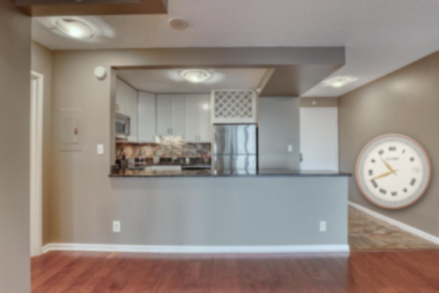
10 h 42 min
